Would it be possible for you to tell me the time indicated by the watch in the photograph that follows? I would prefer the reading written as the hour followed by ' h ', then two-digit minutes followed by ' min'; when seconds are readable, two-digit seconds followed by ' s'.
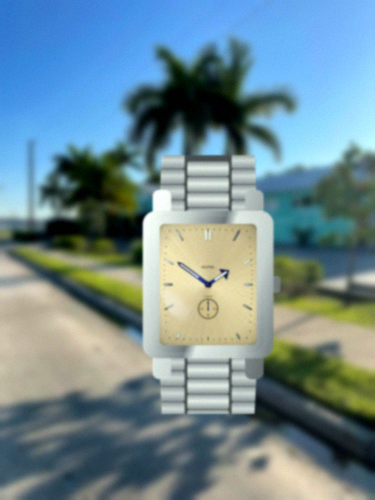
1 h 51 min
